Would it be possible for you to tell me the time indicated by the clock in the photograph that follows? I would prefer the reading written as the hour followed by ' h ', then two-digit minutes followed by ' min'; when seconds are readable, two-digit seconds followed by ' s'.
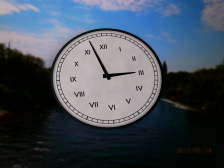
2 h 57 min
